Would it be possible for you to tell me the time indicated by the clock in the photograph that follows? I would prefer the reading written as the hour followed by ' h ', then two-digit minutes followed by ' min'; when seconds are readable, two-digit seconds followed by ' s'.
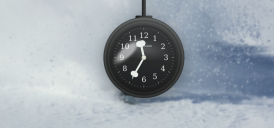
11 h 35 min
